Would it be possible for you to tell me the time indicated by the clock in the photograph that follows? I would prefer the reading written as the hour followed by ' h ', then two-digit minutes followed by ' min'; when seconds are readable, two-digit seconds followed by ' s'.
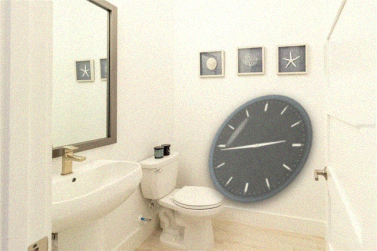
2 h 44 min
